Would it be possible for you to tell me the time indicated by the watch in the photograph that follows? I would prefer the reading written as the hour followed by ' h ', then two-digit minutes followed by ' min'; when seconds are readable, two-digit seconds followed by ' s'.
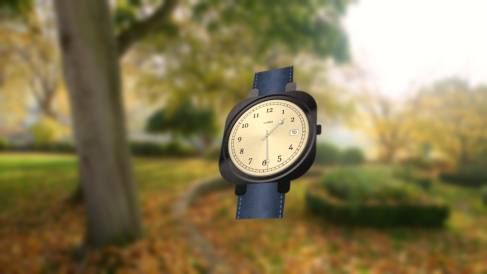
1 h 29 min
